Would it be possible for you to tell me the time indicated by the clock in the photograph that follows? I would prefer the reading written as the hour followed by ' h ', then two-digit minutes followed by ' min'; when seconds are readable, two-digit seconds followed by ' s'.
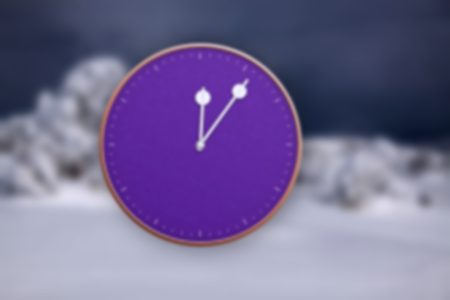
12 h 06 min
